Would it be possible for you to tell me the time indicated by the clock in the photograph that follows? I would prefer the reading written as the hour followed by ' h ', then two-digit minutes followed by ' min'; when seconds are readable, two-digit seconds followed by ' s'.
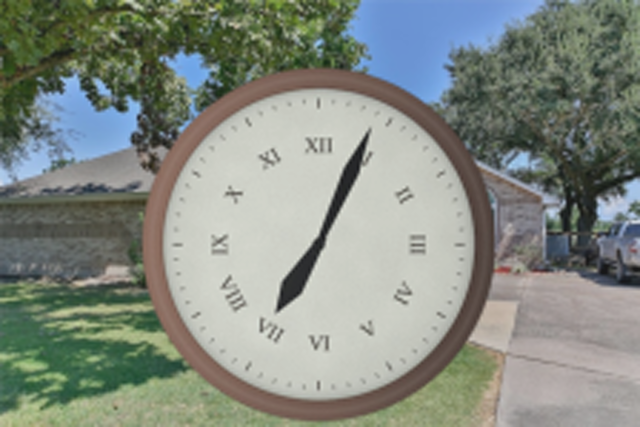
7 h 04 min
